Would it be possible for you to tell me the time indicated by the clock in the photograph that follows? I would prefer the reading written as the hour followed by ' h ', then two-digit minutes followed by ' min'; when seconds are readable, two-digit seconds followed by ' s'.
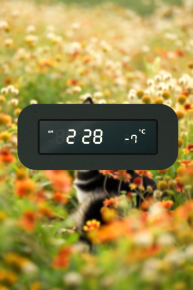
2 h 28 min
